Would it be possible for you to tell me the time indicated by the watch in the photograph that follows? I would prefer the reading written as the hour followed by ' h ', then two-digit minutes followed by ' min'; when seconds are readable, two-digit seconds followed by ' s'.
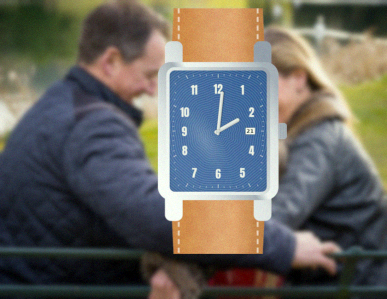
2 h 01 min
